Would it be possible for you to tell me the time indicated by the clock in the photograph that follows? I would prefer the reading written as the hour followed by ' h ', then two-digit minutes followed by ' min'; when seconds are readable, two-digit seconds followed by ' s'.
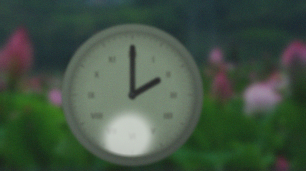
2 h 00 min
